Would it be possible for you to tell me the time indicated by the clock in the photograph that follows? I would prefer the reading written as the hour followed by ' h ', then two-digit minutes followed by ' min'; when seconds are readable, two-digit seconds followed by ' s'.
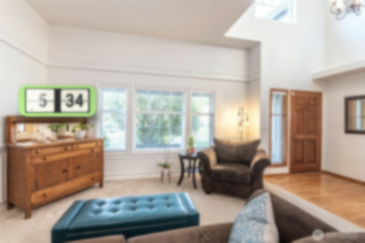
5 h 34 min
